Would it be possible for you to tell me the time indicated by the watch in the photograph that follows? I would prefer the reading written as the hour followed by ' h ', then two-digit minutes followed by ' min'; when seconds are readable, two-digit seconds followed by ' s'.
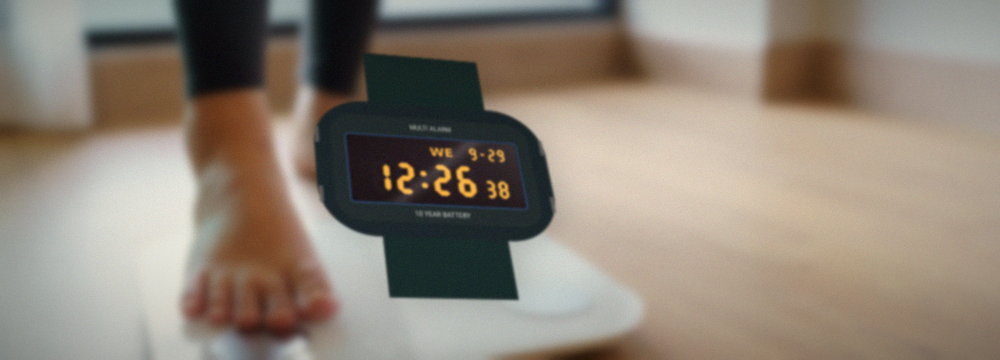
12 h 26 min 38 s
